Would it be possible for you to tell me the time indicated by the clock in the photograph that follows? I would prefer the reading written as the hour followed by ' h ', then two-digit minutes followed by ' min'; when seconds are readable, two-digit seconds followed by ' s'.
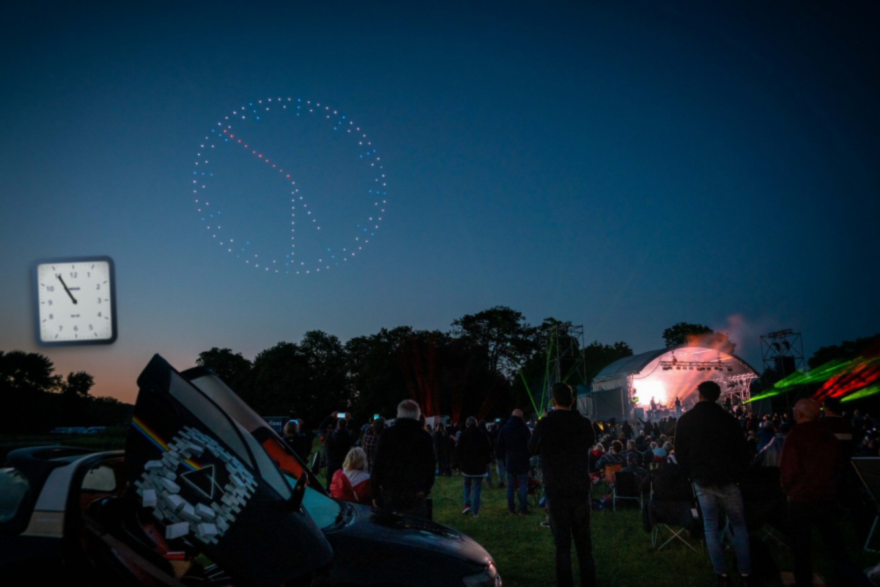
10 h 55 min
